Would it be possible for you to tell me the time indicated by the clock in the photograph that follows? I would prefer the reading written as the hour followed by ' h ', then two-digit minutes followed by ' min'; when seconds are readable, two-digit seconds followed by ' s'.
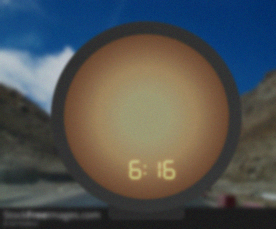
6 h 16 min
